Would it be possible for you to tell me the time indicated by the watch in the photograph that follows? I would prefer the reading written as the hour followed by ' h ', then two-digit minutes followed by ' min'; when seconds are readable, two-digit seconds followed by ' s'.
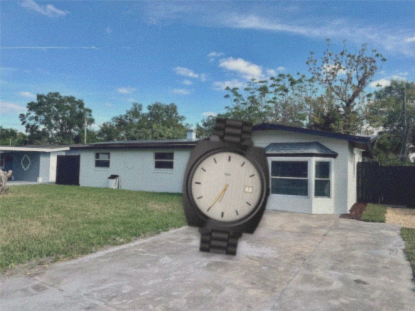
6 h 35 min
